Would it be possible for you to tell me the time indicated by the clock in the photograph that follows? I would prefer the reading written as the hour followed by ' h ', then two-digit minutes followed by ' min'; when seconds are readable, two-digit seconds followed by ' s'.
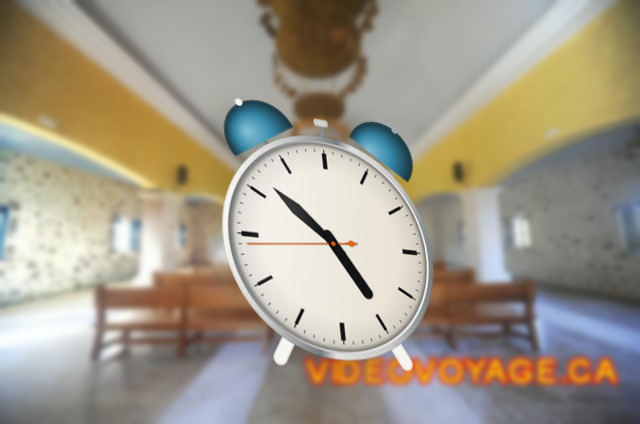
4 h 51 min 44 s
